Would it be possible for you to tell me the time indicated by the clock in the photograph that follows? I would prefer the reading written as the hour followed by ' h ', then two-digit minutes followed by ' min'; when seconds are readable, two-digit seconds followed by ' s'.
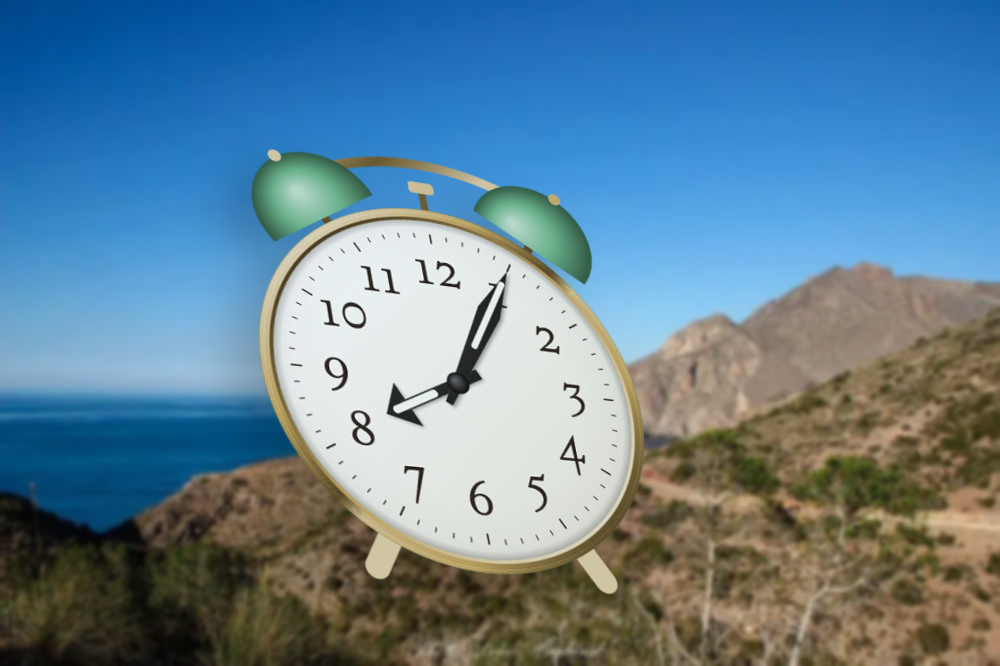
8 h 05 min
